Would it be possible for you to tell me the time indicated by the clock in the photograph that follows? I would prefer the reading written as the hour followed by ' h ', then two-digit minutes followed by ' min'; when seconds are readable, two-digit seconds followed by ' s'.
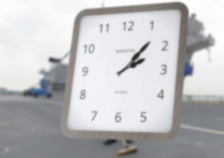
2 h 07 min
